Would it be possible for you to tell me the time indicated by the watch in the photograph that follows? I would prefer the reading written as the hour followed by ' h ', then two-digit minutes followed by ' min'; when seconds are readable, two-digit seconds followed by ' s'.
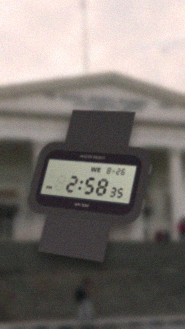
2 h 58 min 35 s
